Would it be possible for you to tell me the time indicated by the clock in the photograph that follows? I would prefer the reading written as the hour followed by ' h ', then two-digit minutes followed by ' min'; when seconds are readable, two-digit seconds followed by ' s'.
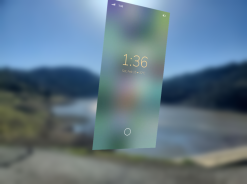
1 h 36 min
